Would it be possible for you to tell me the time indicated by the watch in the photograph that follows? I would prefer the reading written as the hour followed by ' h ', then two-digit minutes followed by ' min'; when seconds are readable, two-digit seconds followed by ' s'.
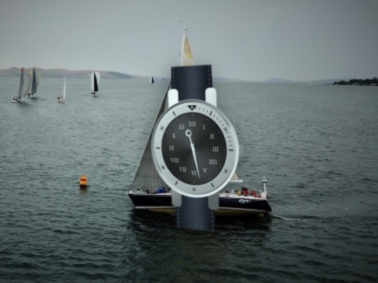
11 h 28 min
